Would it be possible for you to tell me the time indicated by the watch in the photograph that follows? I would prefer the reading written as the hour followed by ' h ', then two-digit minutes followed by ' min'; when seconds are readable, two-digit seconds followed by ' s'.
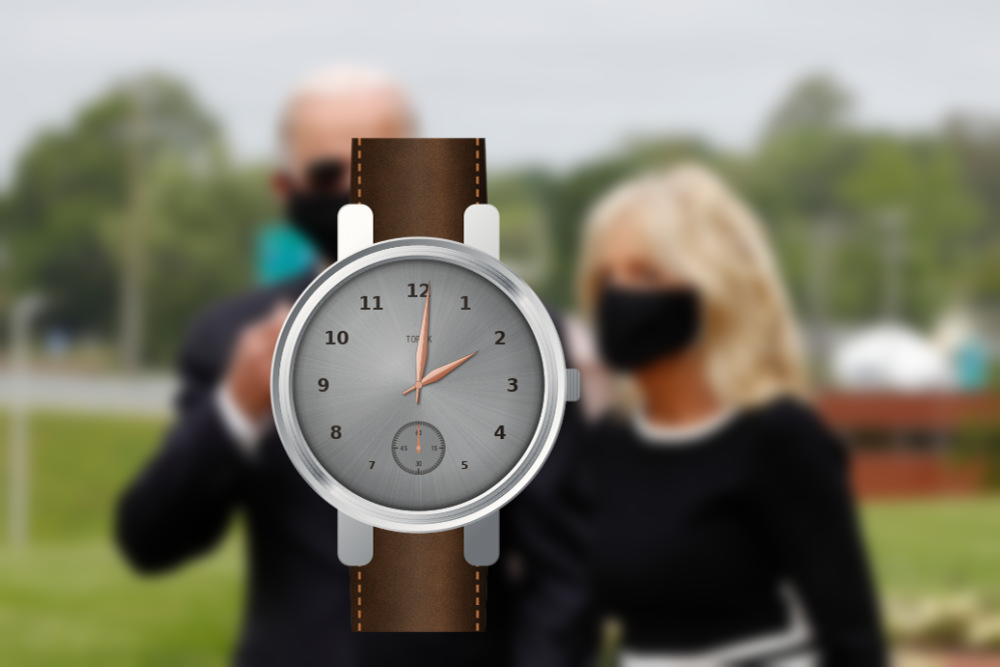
2 h 01 min
